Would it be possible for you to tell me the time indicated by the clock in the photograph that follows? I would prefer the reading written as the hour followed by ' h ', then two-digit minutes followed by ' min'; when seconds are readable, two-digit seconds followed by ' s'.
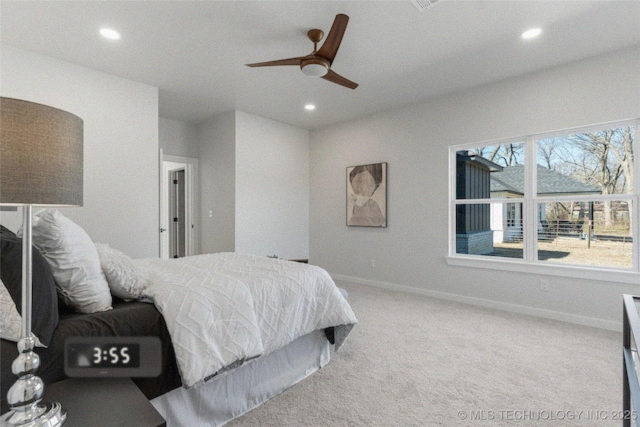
3 h 55 min
